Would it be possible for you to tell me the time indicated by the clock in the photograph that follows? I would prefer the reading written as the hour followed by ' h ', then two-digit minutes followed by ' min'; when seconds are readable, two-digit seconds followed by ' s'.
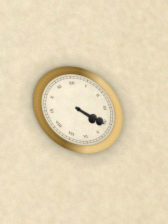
4 h 21 min
